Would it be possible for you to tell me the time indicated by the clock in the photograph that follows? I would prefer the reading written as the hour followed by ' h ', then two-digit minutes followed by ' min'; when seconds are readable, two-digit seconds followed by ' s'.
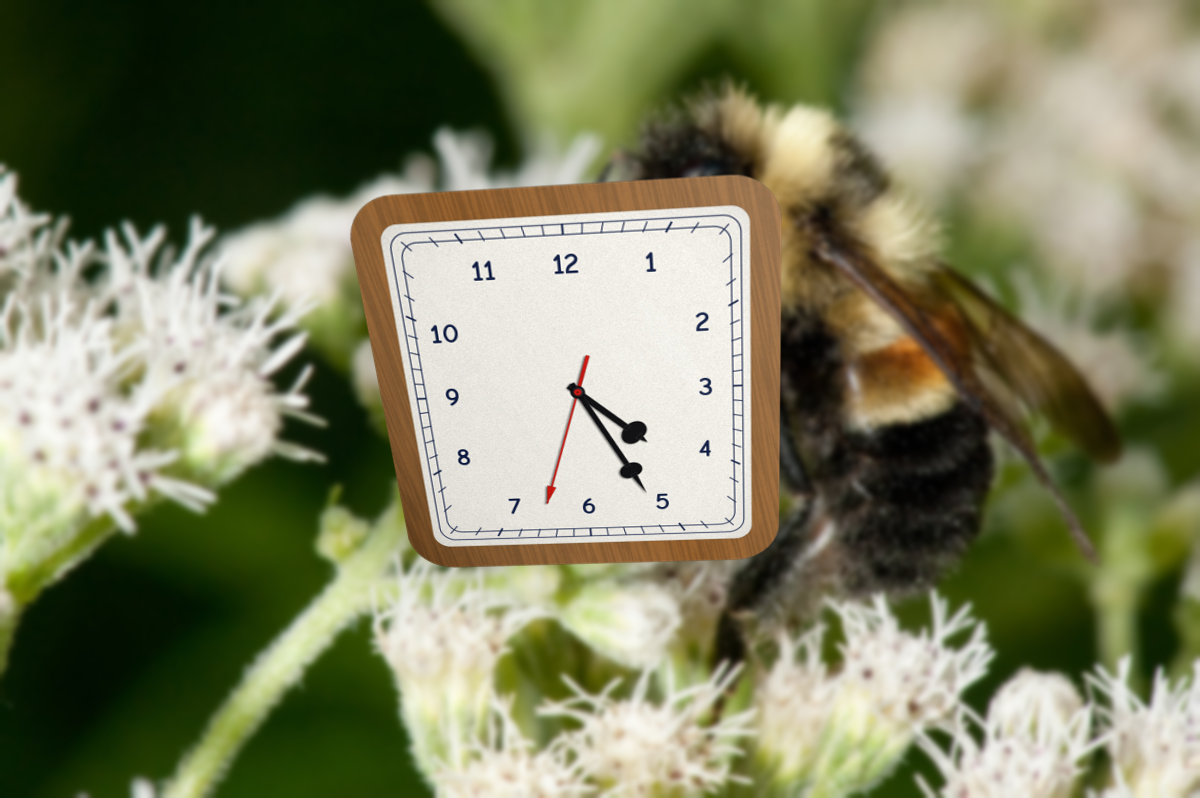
4 h 25 min 33 s
